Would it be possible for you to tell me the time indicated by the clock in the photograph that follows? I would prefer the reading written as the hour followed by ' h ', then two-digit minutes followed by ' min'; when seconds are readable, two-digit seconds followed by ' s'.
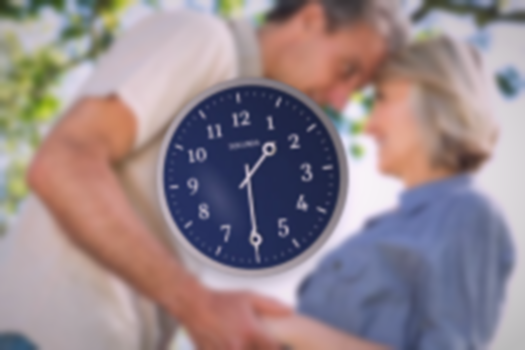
1 h 30 min
